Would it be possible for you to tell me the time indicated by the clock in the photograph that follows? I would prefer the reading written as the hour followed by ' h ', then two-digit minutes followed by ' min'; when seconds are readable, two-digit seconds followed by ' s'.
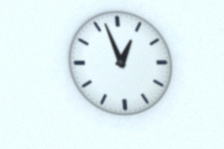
12 h 57 min
